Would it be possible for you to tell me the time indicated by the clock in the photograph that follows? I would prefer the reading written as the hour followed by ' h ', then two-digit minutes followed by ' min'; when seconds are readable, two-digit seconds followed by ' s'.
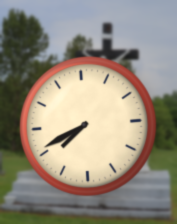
7 h 41 min
